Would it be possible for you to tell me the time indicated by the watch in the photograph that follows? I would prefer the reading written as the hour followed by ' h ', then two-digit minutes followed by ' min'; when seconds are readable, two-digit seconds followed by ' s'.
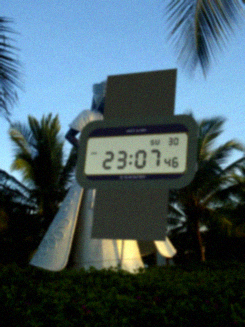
23 h 07 min
